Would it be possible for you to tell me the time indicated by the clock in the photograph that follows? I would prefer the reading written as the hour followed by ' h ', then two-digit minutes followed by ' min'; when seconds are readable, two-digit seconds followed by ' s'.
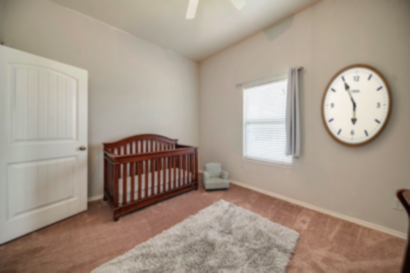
5 h 55 min
